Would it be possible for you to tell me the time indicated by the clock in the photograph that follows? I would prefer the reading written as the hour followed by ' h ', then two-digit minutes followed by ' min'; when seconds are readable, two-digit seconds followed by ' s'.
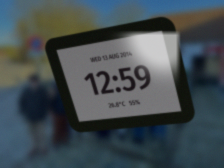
12 h 59 min
